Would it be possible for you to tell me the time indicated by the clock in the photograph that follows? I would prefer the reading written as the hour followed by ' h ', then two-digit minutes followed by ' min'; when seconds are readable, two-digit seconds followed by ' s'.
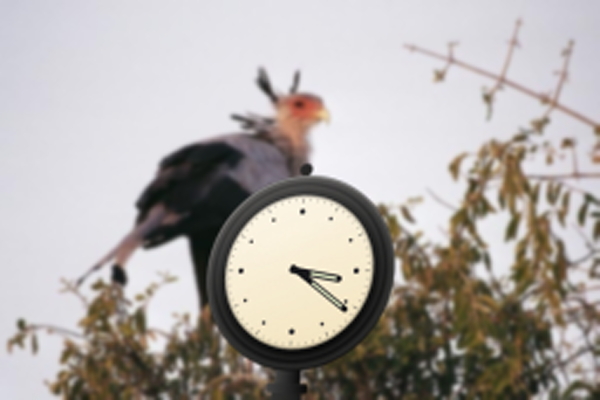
3 h 21 min
